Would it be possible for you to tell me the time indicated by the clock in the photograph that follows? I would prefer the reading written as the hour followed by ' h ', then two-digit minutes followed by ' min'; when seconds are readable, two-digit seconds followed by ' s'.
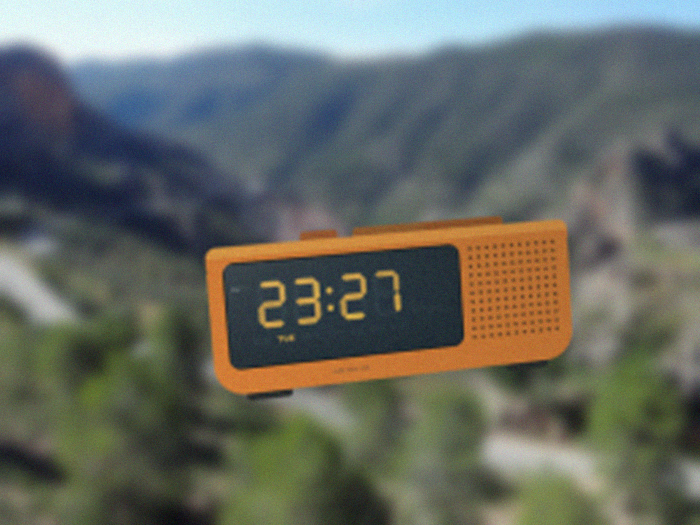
23 h 27 min
